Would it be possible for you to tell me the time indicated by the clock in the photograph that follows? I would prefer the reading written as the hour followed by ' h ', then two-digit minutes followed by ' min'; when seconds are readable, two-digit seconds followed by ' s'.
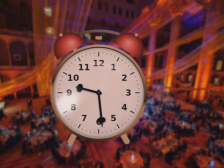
9 h 29 min
